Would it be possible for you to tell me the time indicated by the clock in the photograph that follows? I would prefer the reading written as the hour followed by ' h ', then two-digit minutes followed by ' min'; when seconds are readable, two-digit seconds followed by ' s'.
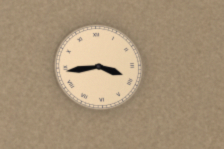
3 h 44 min
